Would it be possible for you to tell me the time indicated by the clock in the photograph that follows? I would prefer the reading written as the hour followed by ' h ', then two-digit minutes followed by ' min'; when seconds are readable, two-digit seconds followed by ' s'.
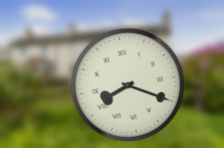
8 h 20 min
